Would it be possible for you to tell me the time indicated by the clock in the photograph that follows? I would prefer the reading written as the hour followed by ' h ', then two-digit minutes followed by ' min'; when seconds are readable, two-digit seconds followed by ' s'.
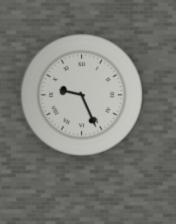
9 h 26 min
